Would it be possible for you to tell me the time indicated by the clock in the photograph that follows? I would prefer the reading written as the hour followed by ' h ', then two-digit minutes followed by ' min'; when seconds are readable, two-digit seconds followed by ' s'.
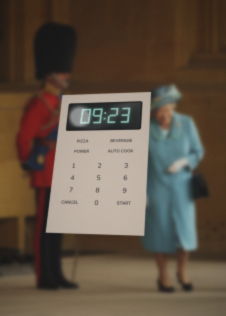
9 h 23 min
